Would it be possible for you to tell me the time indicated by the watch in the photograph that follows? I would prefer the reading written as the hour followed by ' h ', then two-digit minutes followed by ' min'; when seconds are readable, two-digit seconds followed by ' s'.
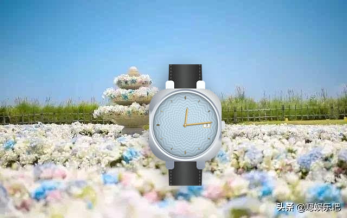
12 h 14 min
